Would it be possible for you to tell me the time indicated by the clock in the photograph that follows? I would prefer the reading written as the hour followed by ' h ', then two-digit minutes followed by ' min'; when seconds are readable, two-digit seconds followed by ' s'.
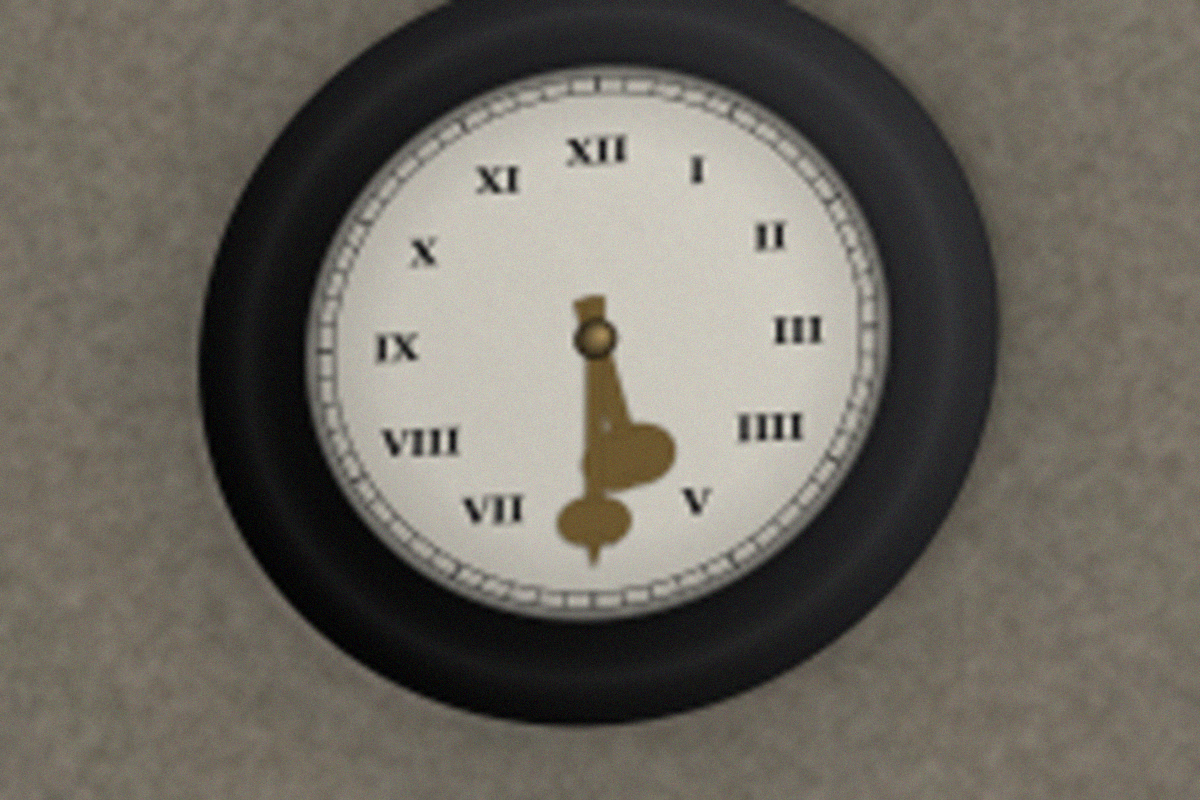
5 h 30 min
